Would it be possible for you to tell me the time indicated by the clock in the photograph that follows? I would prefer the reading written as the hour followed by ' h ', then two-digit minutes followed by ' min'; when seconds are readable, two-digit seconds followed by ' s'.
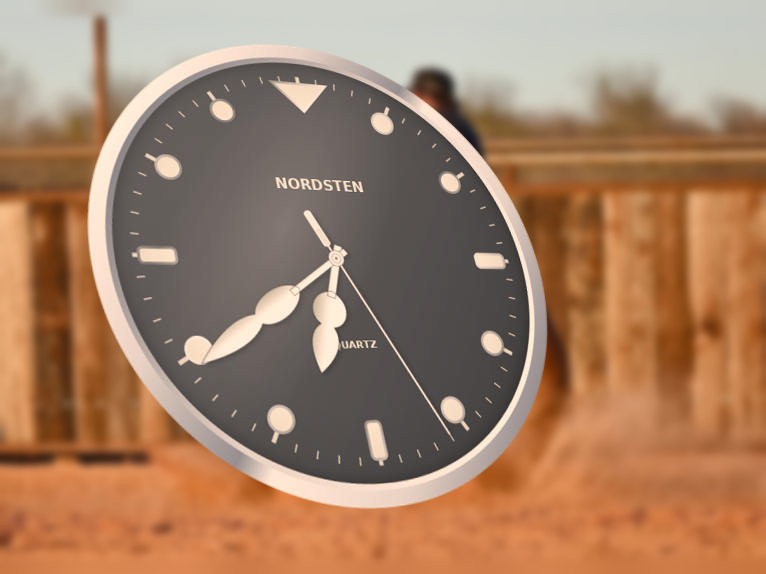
6 h 39 min 26 s
